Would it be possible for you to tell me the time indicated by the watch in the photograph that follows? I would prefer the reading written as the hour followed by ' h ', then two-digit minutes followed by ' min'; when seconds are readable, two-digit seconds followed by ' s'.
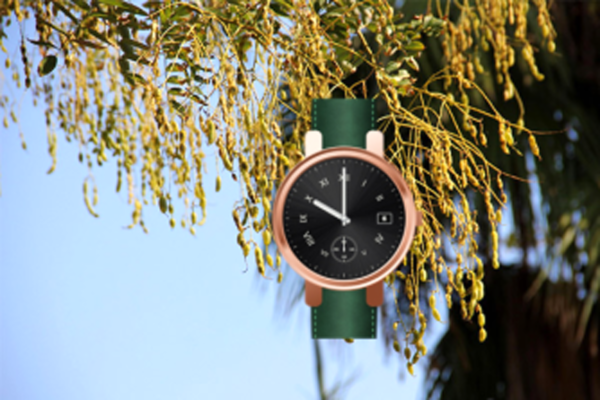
10 h 00 min
